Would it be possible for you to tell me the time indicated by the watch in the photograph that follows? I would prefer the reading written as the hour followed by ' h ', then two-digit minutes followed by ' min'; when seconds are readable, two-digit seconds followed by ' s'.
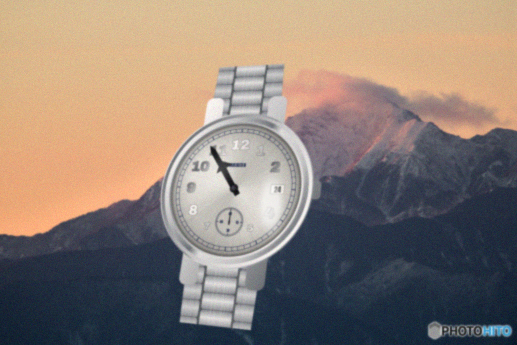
10 h 54 min
